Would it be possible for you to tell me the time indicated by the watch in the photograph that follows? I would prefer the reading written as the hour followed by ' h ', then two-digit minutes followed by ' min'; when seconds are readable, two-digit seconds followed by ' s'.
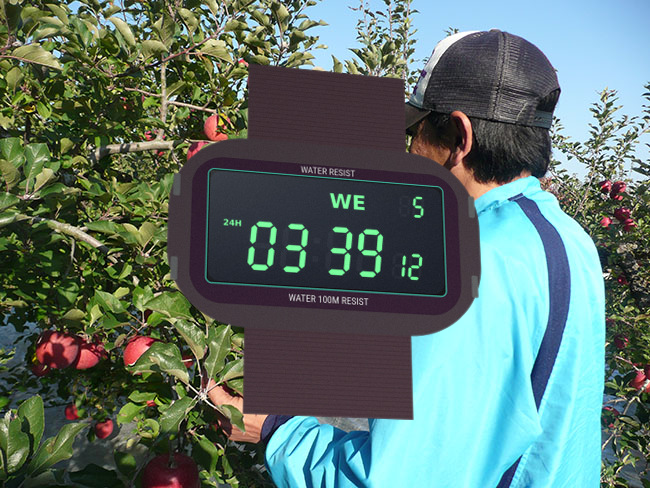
3 h 39 min 12 s
